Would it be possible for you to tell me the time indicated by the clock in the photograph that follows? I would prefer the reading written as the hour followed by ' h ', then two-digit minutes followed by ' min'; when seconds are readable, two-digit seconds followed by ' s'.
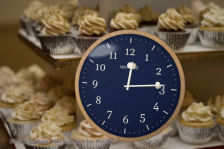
12 h 14 min
